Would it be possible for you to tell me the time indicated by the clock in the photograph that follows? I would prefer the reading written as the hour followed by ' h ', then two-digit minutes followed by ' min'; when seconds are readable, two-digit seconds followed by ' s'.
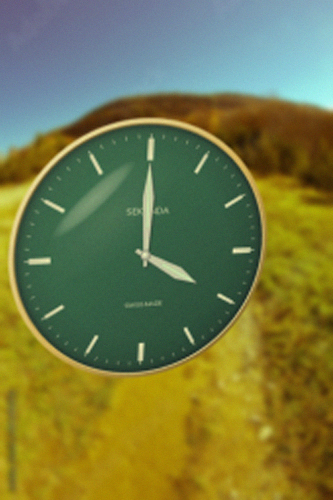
4 h 00 min
